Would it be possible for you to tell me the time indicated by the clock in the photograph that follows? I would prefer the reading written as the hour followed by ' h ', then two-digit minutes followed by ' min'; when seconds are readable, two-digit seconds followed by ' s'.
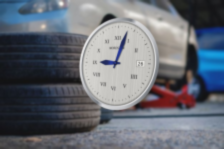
9 h 03 min
